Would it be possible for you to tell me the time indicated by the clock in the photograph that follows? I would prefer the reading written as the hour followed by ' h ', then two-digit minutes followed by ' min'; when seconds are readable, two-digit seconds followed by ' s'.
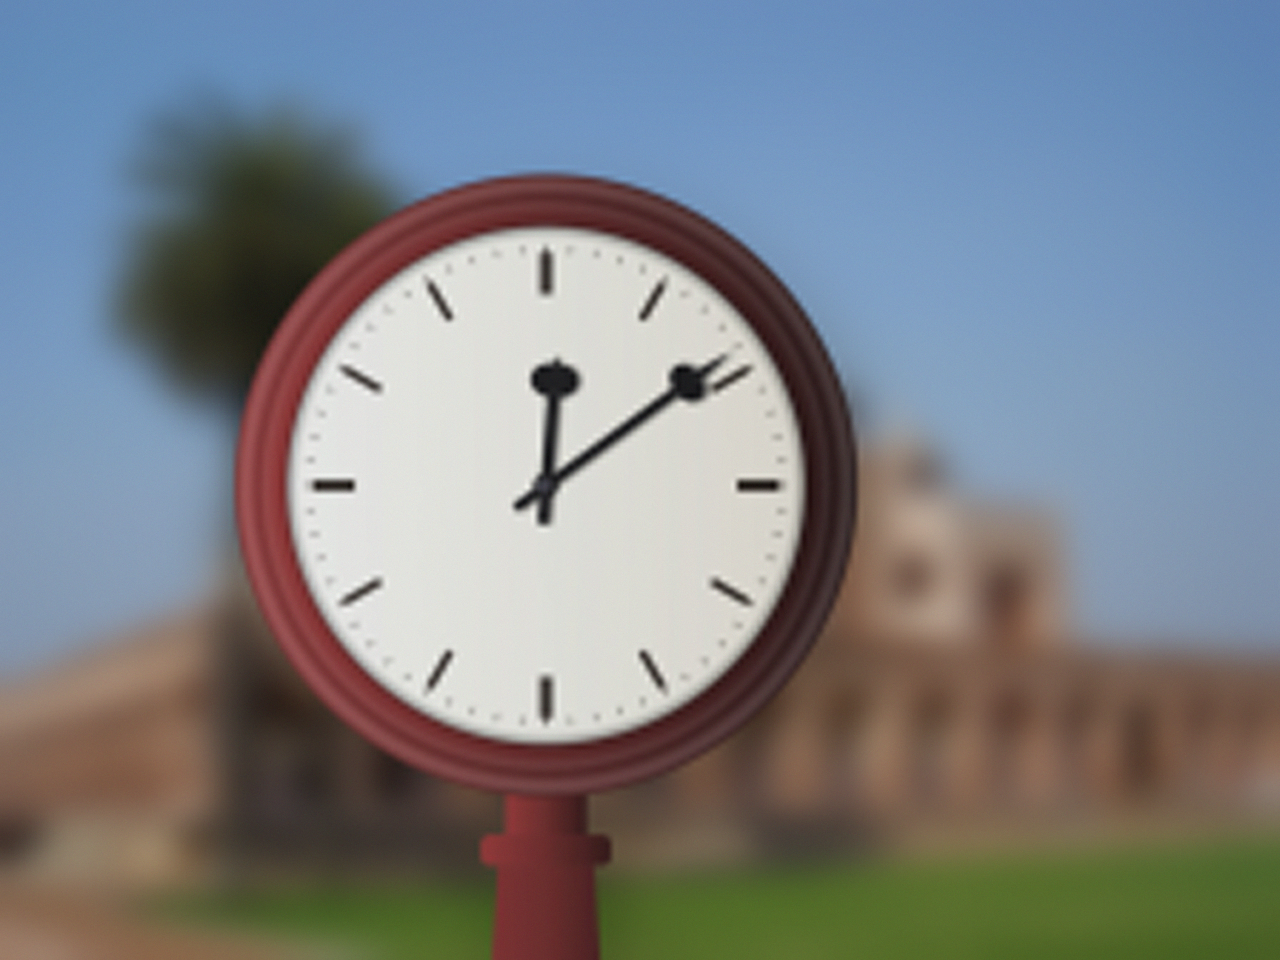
12 h 09 min
